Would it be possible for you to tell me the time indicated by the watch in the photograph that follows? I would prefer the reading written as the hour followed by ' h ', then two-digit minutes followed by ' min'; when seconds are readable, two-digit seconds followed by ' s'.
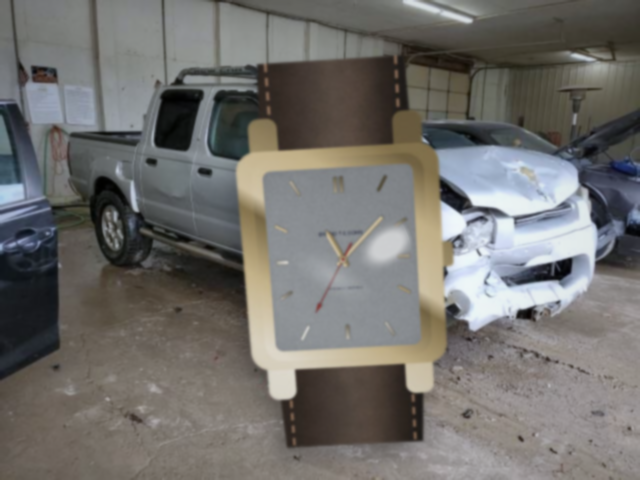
11 h 07 min 35 s
